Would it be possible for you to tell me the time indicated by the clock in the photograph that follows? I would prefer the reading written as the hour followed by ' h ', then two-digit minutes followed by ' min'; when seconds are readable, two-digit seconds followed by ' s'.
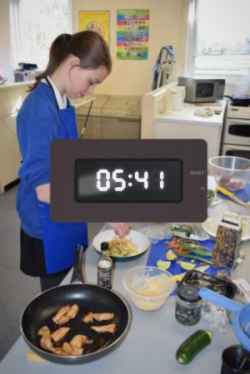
5 h 41 min
